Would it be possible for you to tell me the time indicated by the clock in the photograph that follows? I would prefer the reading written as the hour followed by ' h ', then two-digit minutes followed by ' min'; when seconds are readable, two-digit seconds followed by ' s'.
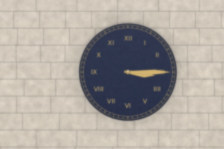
3 h 15 min
